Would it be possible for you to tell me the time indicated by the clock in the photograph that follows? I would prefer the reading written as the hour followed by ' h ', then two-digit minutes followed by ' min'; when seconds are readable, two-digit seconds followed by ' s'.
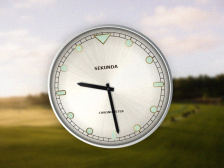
9 h 29 min
